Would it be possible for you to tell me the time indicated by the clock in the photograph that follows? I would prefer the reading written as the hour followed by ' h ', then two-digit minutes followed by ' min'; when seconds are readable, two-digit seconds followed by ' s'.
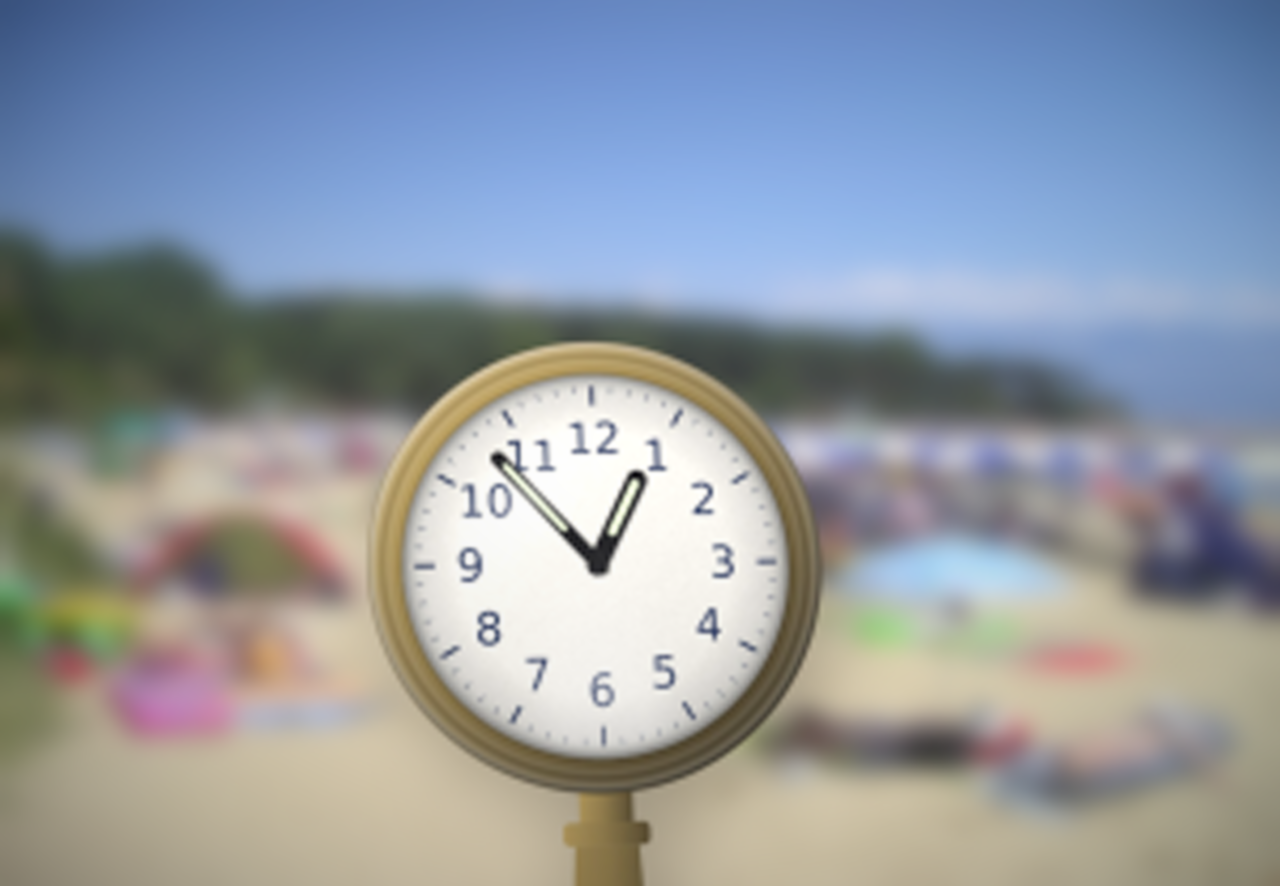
12 h 53 min
